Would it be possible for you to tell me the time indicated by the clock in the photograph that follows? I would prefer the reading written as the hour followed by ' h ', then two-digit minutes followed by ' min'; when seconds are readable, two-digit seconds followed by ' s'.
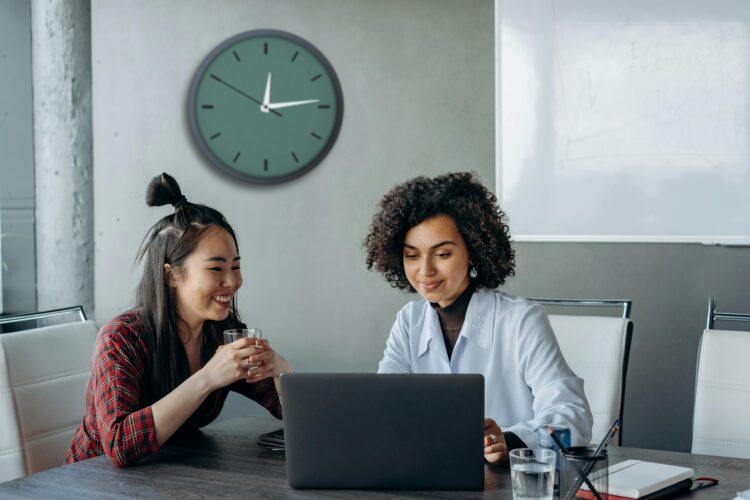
12 h 13 min 50 s
